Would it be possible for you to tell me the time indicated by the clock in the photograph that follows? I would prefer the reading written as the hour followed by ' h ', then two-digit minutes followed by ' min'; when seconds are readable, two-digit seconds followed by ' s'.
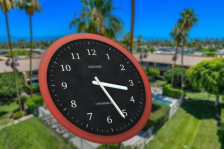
3 h 26 min
